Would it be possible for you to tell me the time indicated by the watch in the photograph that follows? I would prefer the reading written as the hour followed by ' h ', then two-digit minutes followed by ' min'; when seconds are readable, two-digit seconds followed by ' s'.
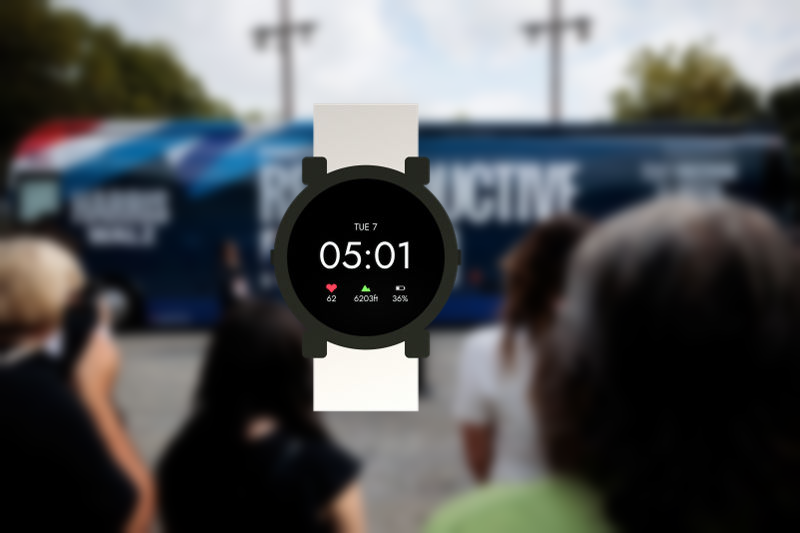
5 h 01 min
